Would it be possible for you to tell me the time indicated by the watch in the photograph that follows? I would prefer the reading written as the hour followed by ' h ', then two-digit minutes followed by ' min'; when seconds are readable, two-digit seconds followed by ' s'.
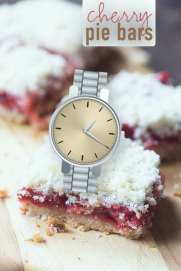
1 h 20 min
